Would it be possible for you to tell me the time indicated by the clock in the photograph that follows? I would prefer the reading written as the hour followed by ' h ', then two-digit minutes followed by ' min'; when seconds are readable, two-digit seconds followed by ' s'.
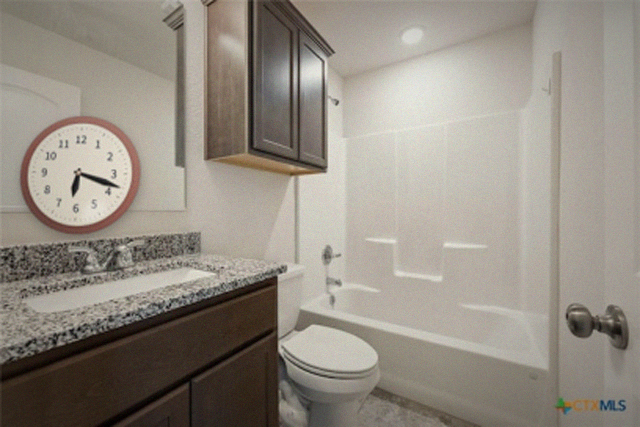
6 h 18 min
